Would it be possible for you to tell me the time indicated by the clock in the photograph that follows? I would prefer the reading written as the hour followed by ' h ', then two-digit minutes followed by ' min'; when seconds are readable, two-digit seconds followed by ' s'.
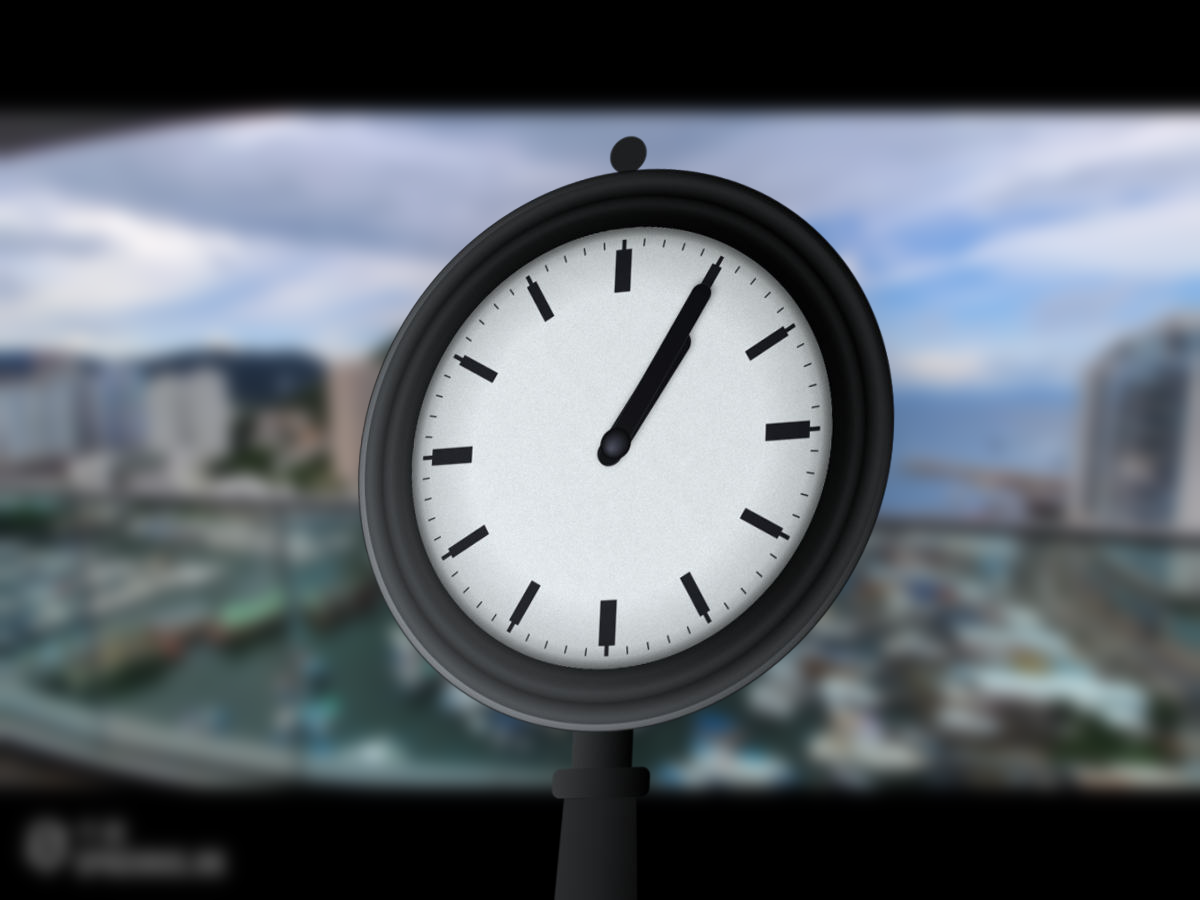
1 h 05 min
